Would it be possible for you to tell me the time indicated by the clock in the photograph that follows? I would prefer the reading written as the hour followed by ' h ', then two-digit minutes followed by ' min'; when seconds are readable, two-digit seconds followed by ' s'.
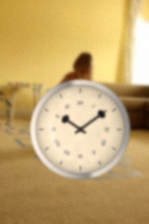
10 h 09 min
